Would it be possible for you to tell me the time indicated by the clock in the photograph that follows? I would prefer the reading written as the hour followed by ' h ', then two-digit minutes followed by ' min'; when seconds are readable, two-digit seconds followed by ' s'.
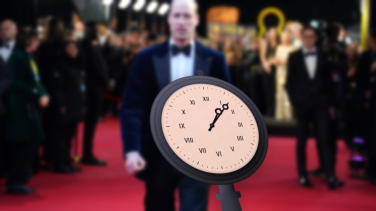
1 h 07 min
